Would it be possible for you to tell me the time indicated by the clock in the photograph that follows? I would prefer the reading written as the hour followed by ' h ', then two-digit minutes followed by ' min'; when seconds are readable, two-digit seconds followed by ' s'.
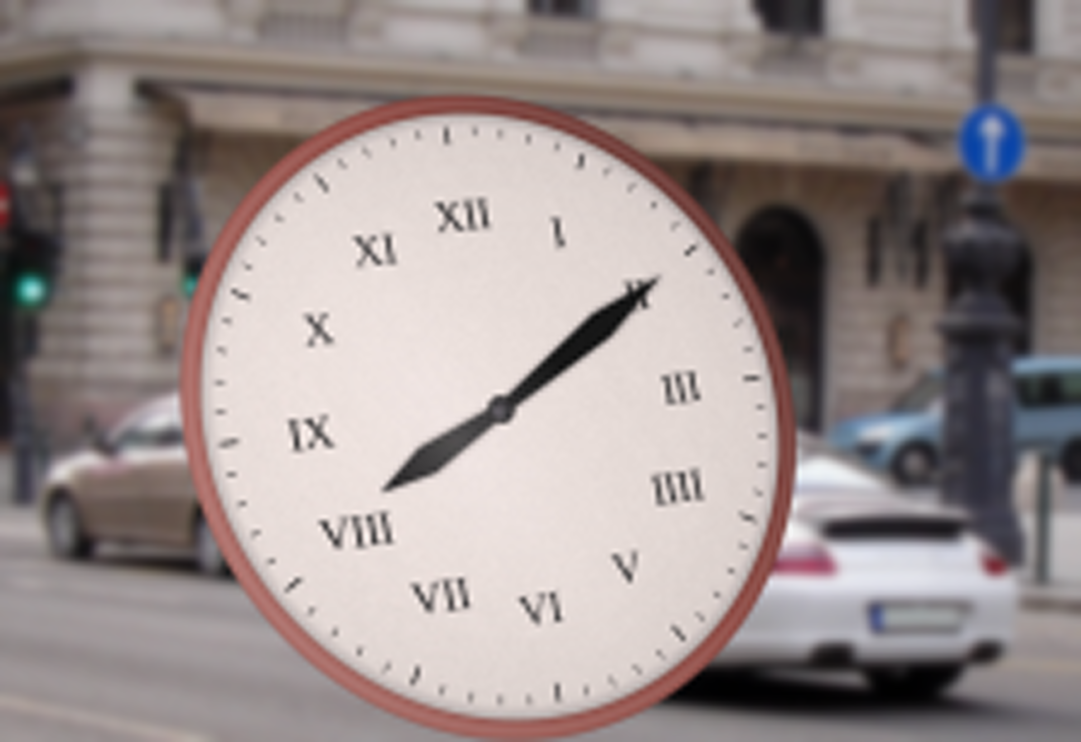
8 h 10 min
